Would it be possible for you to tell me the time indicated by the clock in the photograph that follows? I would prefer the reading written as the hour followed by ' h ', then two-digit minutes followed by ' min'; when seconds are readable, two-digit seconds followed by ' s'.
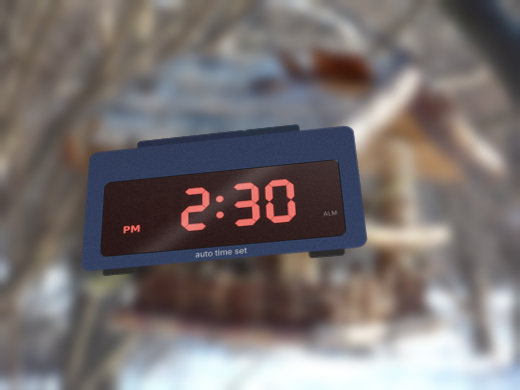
2 h 30 min
